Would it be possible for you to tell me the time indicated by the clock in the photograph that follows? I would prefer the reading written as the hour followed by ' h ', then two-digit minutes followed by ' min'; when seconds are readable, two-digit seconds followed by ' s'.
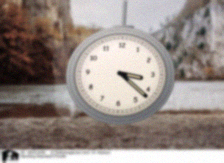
3 h 22 min
